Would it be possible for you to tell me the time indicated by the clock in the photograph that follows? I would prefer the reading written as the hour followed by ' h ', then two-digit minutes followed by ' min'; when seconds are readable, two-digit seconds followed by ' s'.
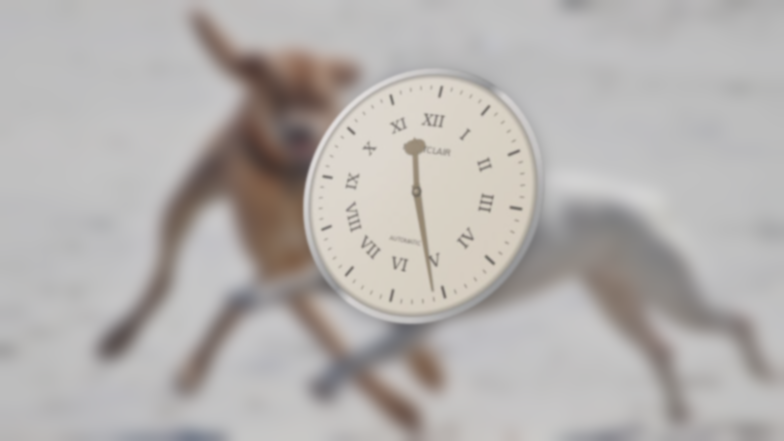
11 h 26 min
